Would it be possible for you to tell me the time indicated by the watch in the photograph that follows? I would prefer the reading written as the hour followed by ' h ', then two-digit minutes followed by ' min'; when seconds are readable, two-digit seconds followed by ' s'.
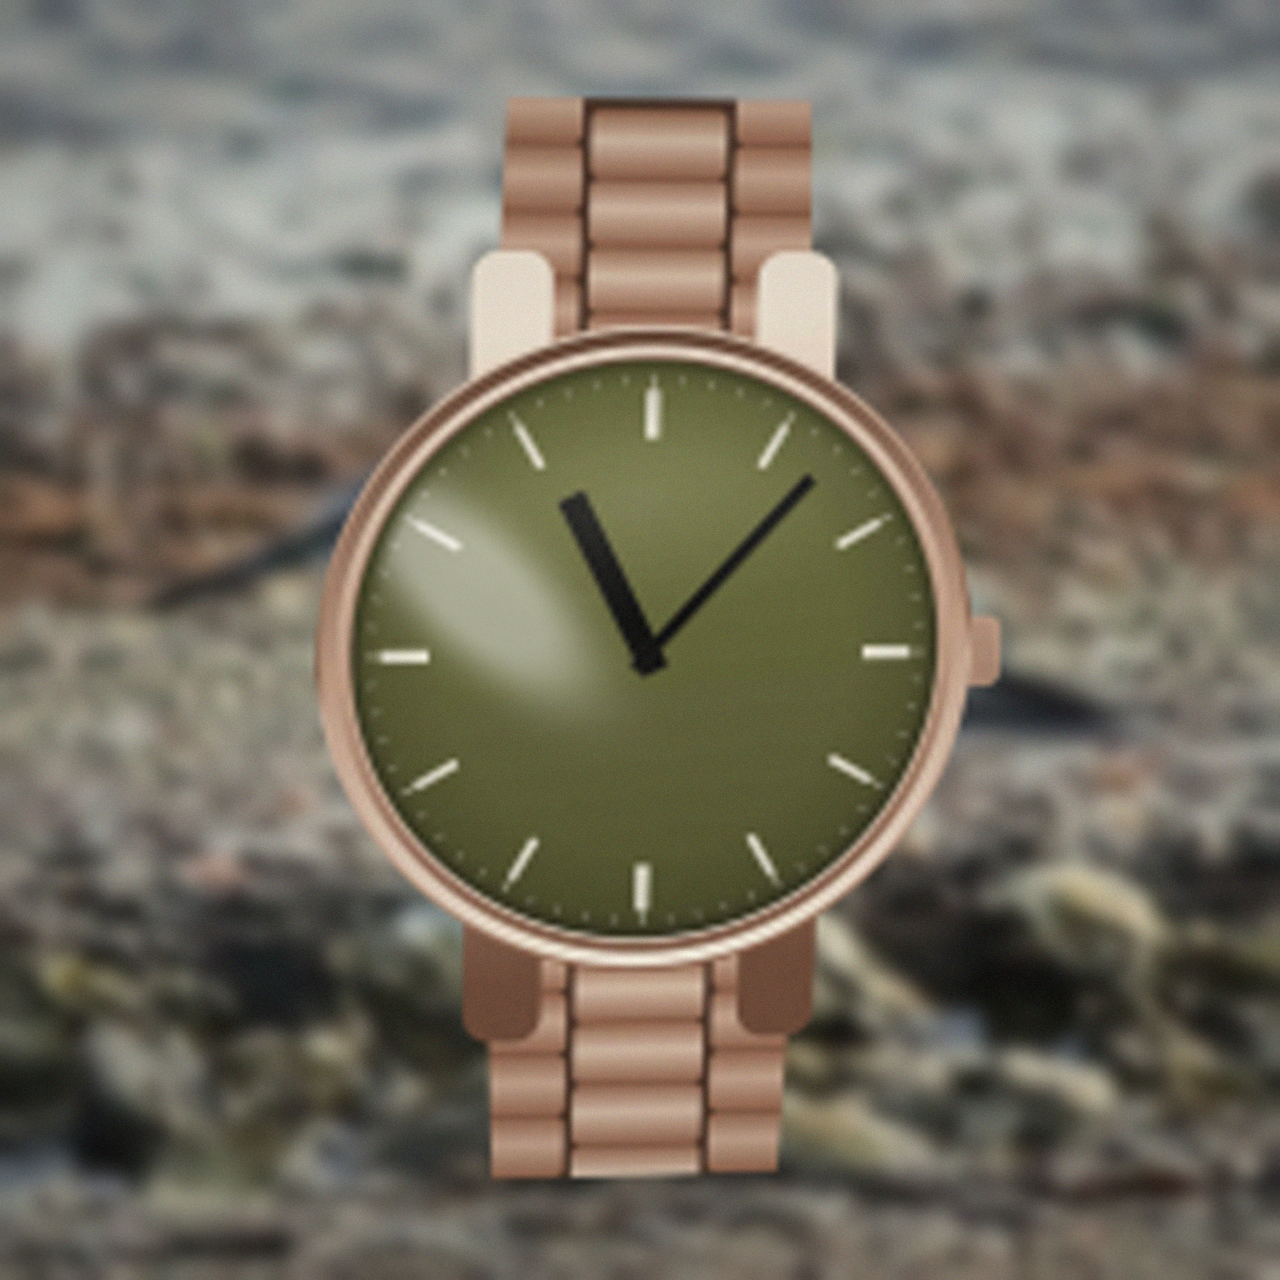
11 h 07 min
